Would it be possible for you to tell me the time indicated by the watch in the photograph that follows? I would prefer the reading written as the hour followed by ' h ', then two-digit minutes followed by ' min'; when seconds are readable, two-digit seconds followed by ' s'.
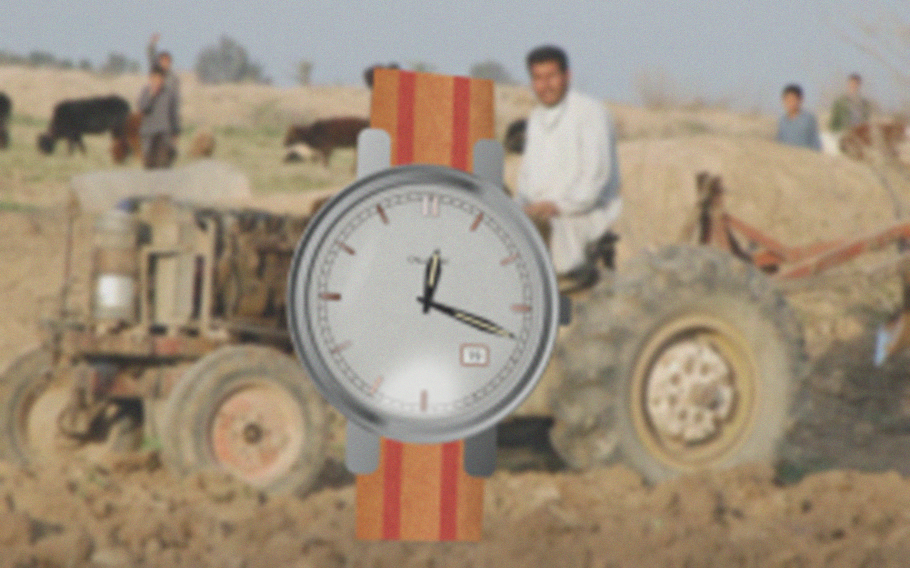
12 h 18 min
